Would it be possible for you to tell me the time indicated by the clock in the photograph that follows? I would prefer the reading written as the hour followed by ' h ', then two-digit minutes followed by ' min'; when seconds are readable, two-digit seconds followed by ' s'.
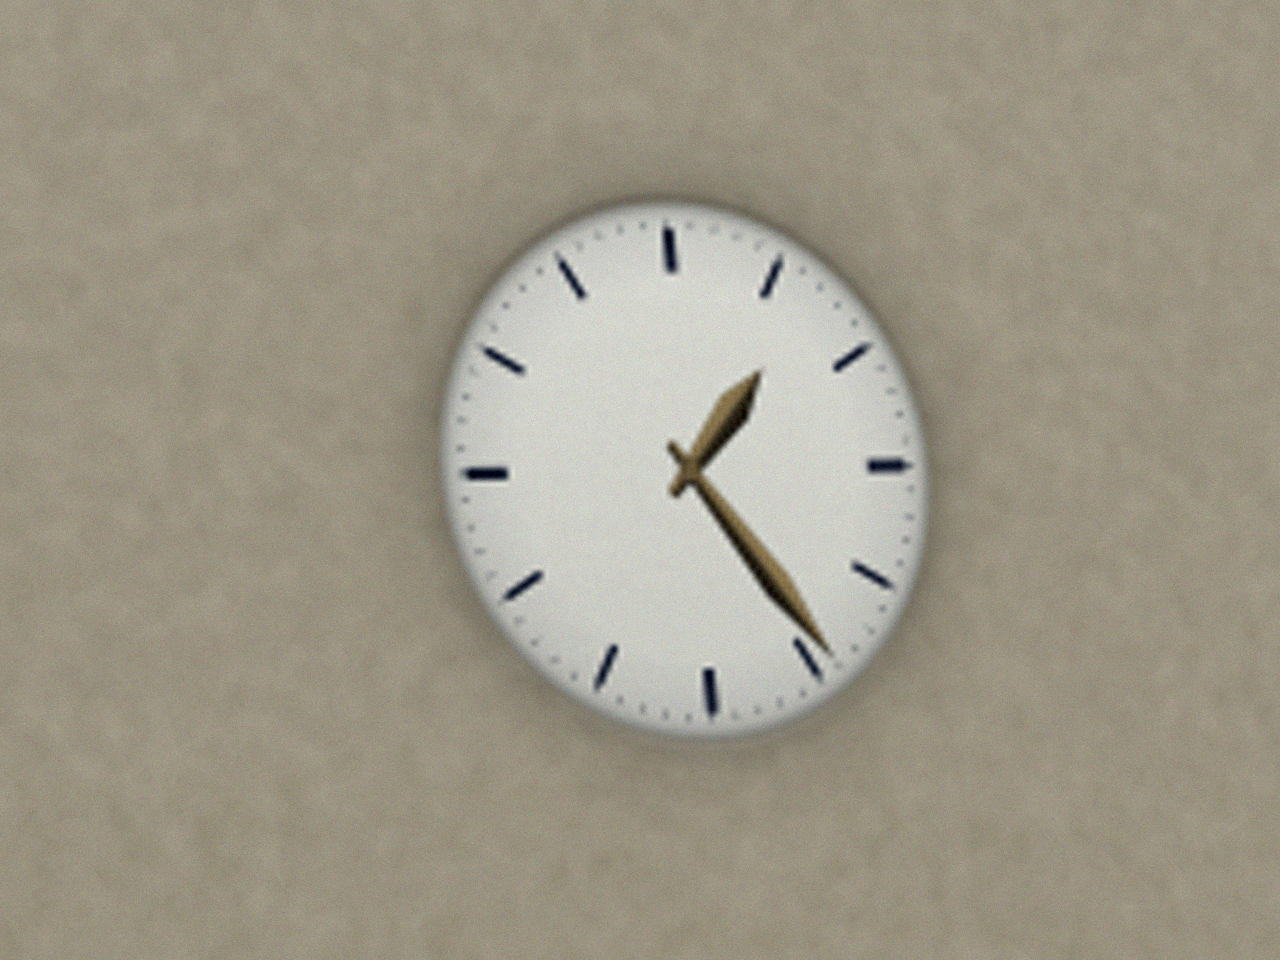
1 h 24 min
